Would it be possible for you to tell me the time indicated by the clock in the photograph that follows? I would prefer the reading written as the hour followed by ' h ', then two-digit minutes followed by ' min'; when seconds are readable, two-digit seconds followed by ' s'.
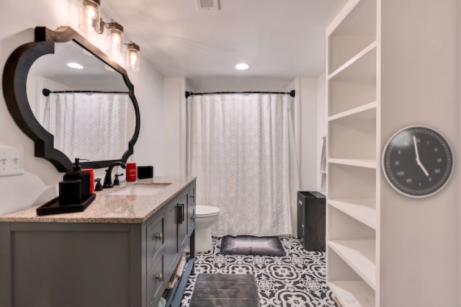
4 h 59 min
